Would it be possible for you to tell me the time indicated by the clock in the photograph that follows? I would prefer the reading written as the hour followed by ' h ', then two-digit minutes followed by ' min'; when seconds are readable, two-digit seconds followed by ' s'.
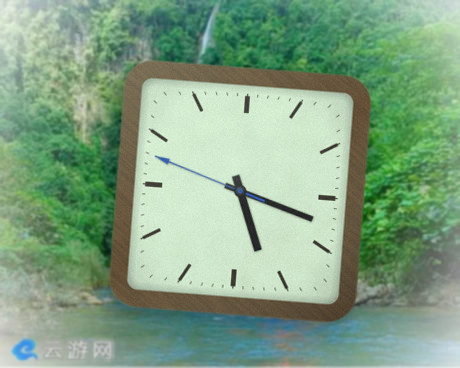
5 h 17 min 48 s
